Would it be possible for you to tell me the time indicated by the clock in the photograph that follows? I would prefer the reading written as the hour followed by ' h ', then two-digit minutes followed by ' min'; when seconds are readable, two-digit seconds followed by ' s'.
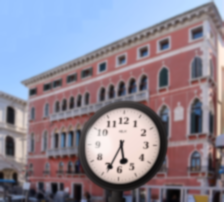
5 h 34 min
